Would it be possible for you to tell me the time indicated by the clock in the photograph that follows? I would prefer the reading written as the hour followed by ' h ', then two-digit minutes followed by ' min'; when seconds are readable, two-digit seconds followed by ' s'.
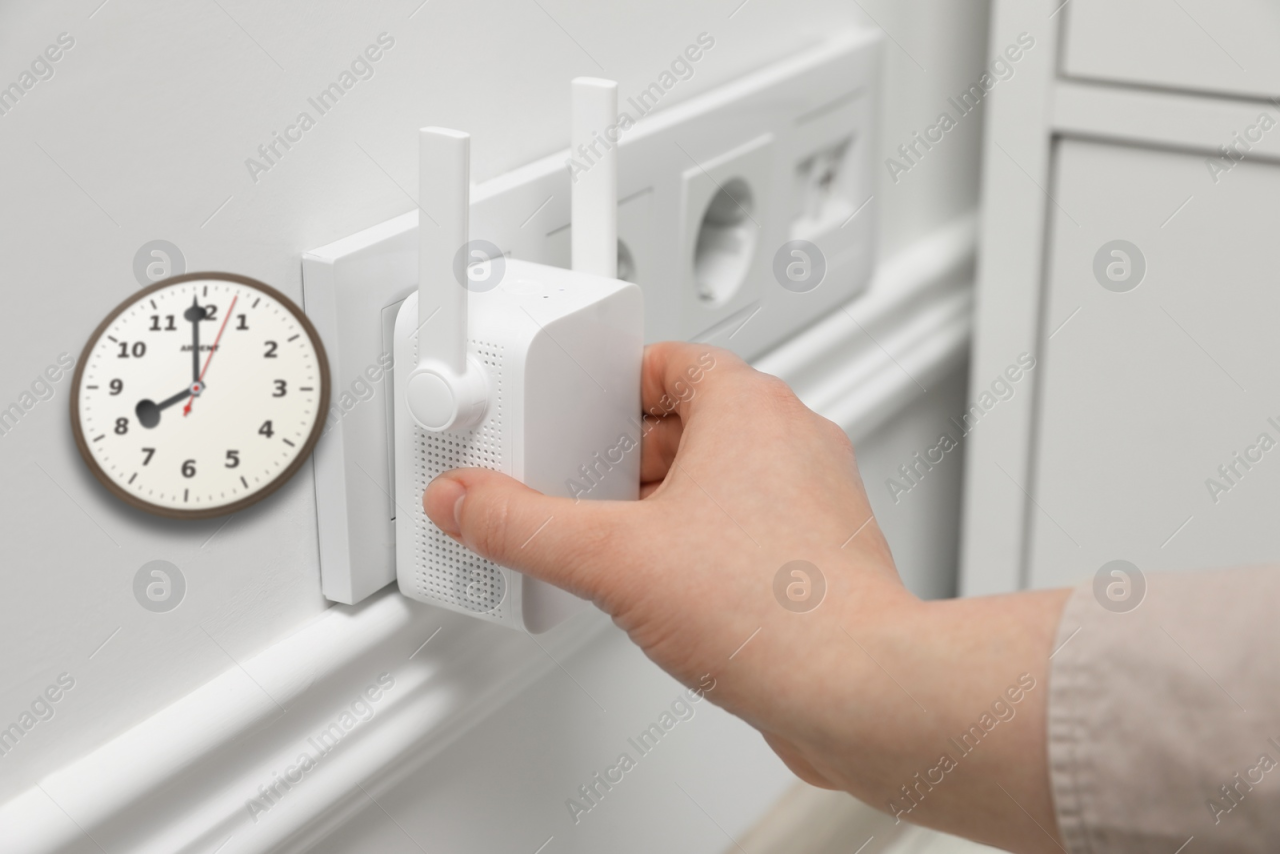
7 h 59 min 03 s
